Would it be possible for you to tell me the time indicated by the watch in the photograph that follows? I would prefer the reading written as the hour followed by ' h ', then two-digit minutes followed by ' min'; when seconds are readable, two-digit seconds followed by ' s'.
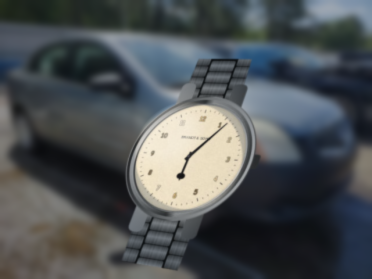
6 h 06 min
